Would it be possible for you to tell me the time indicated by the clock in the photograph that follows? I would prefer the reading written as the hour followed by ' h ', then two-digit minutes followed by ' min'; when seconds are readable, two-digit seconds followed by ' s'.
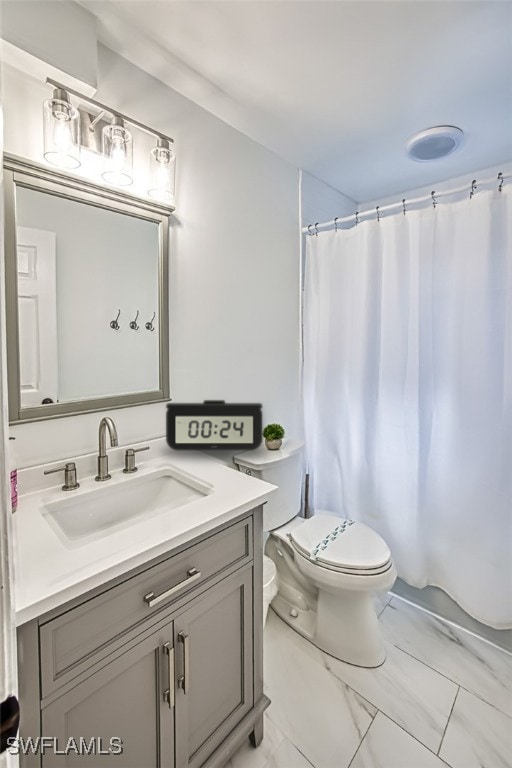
0 h 24 min
